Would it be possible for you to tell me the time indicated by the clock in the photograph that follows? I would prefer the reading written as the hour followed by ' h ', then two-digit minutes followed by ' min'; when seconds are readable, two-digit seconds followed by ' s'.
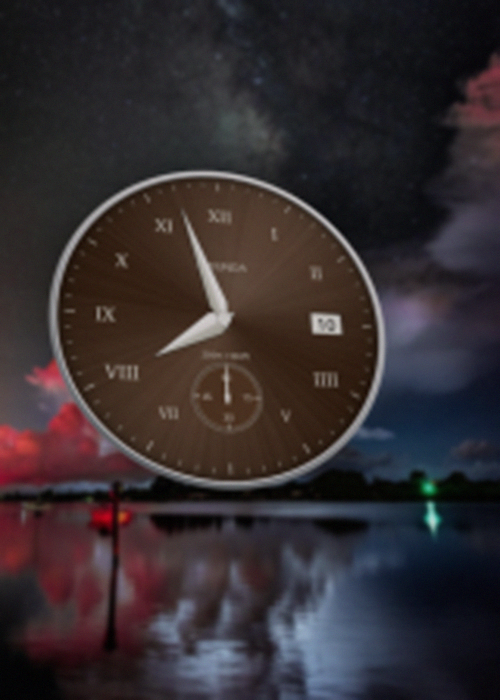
7 h 57 min
